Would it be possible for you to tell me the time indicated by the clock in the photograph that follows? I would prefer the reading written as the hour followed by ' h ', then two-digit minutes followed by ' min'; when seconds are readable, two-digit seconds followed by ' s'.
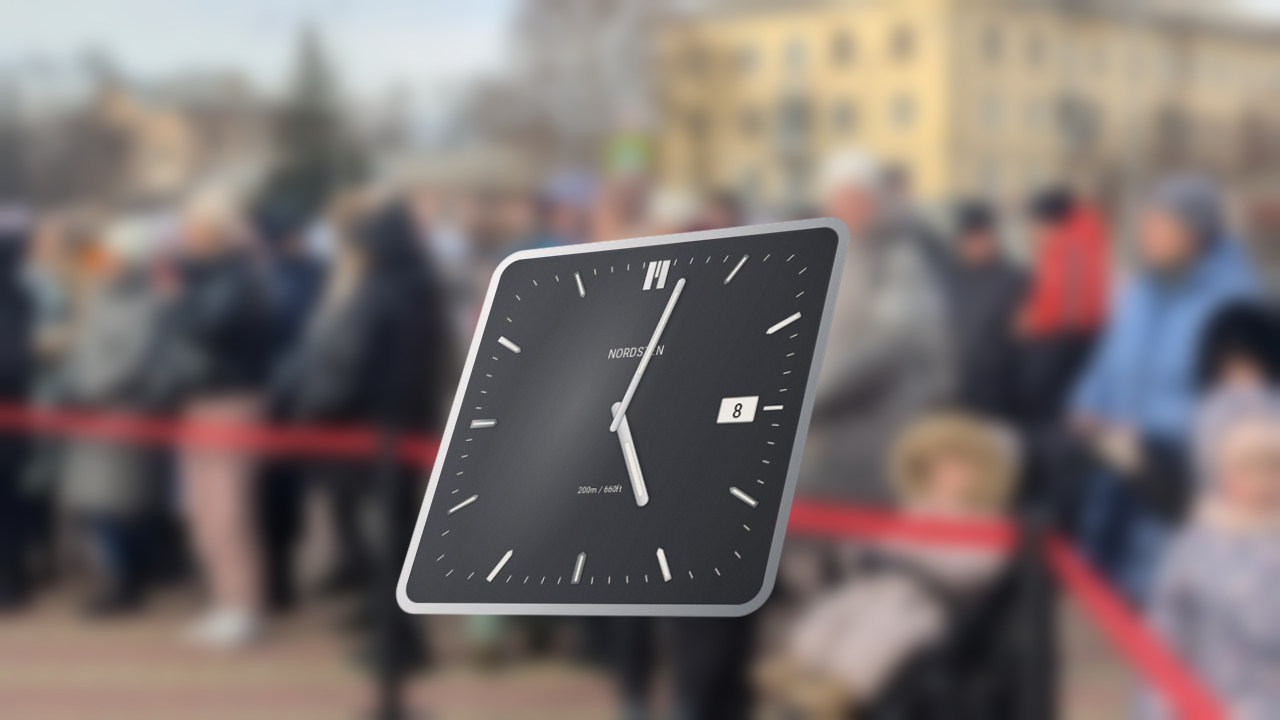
5 h 02 min
